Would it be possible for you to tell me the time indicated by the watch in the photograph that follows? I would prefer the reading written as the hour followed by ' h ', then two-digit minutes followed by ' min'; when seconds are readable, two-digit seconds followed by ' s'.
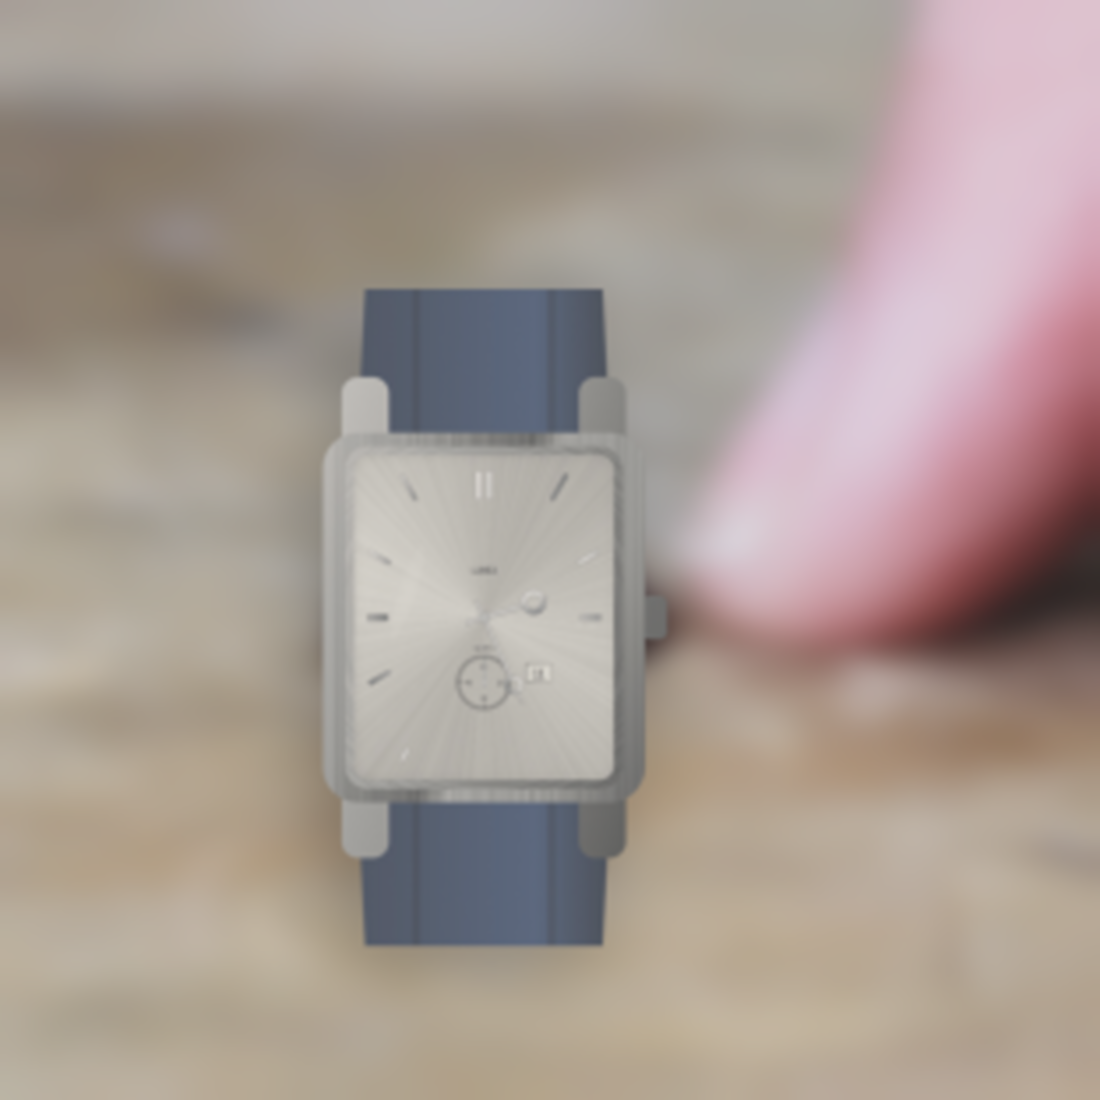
2 h 26 min
